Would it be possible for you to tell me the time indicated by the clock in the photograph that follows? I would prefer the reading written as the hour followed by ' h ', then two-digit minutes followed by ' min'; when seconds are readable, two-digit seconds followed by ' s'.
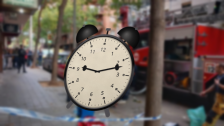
9 h 12 min
